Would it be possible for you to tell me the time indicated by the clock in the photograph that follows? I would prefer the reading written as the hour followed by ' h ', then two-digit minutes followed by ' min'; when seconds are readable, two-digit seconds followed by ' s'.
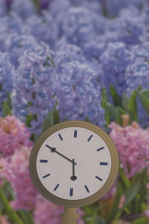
5 h 50 min
